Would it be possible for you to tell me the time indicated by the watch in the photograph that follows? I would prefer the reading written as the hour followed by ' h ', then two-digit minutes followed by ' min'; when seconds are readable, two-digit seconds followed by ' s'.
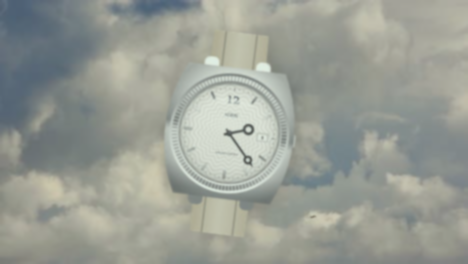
2 h 23 min
